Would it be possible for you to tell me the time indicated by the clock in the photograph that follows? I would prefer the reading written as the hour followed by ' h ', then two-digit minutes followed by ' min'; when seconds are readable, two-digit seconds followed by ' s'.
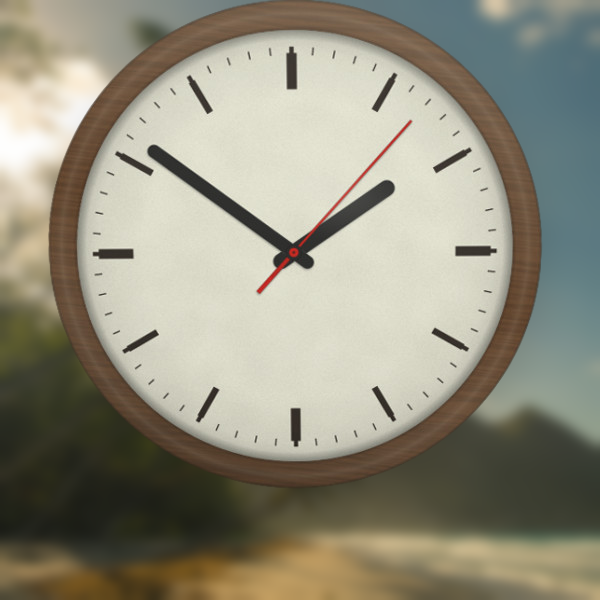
1 h 51 min 07 s
